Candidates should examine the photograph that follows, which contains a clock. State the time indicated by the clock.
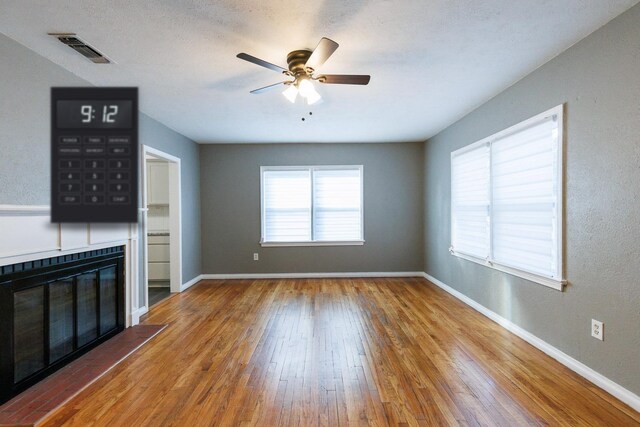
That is 9:12
